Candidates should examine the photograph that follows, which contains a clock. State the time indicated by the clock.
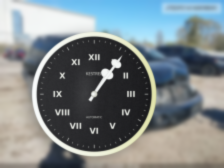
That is 1:06
